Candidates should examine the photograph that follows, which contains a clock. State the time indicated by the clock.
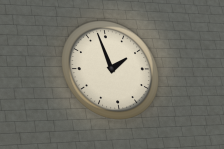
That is 1:58
